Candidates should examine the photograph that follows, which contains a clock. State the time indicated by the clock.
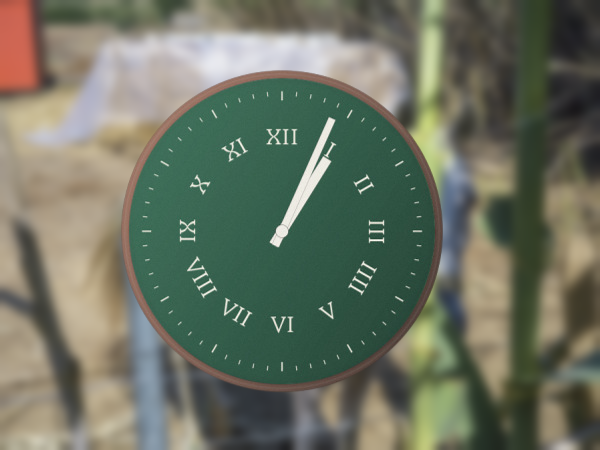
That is 1:04
